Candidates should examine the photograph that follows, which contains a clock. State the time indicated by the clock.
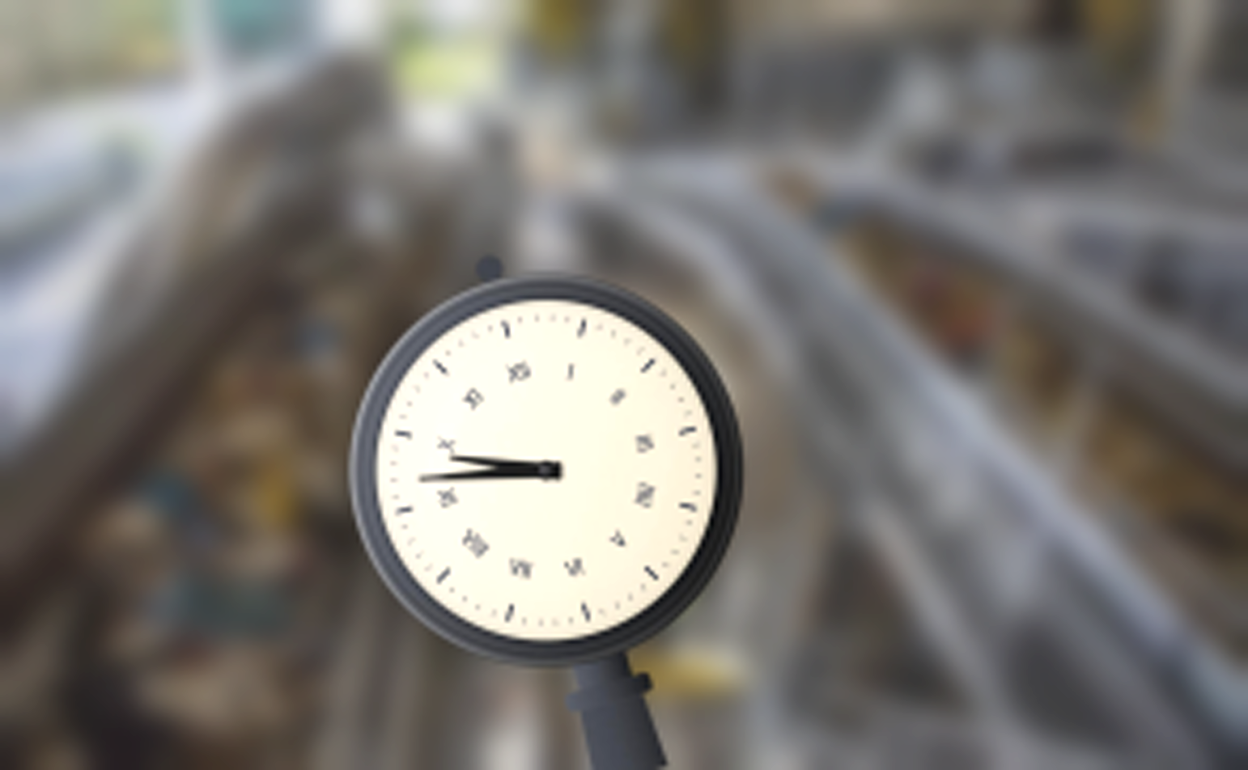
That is 9:47
